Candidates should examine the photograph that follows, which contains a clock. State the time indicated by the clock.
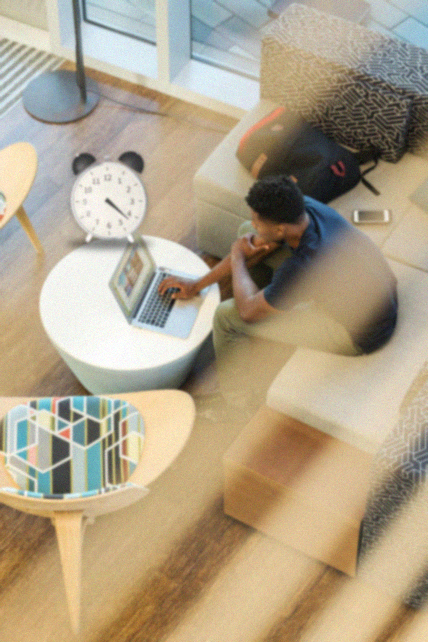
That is 4:22
